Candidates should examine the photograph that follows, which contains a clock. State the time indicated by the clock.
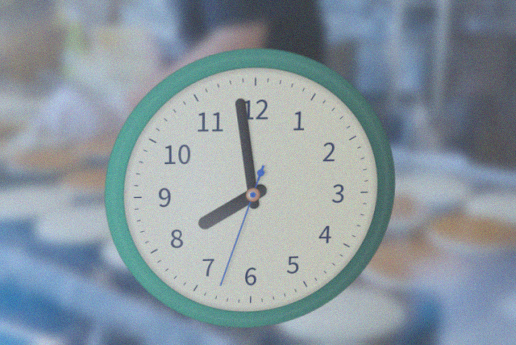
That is 7:58:33
